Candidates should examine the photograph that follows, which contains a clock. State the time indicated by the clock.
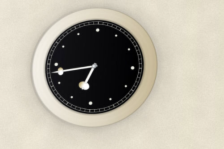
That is 6:43
